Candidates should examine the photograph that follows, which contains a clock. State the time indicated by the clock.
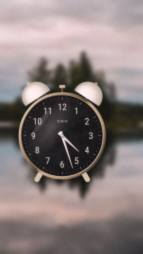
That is 4:27
